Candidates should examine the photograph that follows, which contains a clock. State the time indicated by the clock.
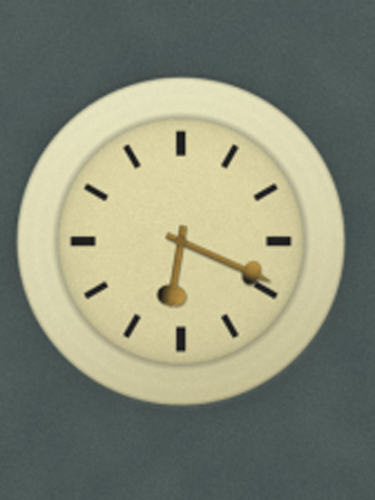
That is 6:19
